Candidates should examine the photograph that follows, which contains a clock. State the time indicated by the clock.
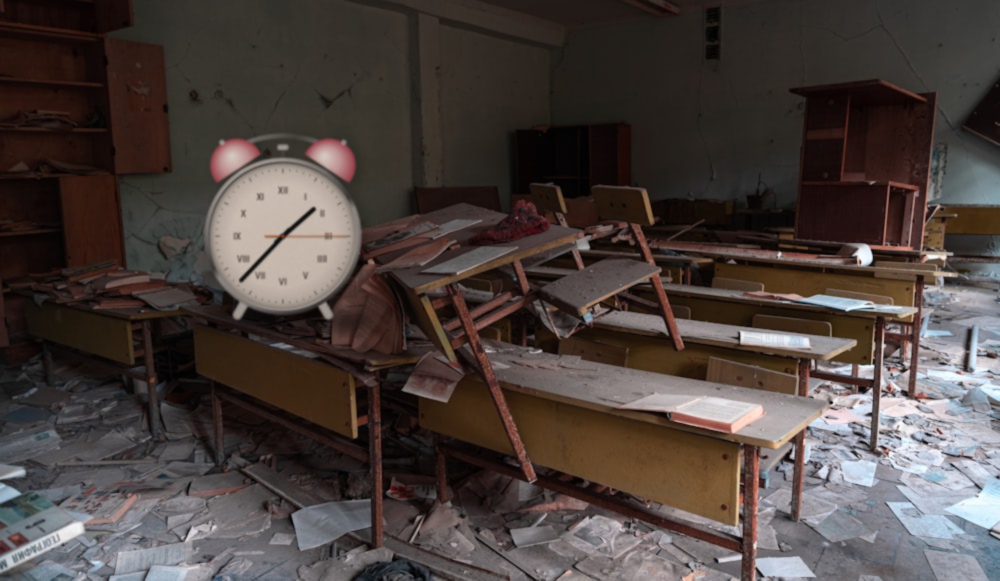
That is 1:37:15
